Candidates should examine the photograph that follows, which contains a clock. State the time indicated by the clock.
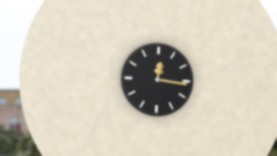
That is 12:16
